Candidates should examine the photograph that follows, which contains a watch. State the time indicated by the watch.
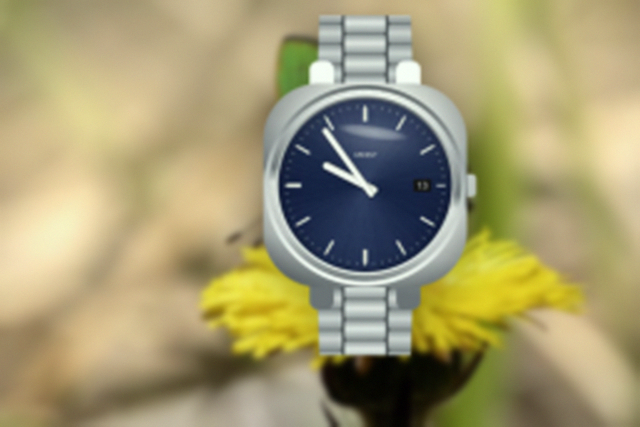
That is 9:54
